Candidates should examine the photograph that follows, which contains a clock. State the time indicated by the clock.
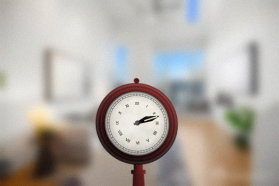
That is 2:12
